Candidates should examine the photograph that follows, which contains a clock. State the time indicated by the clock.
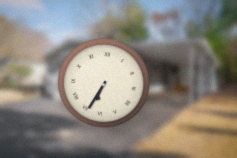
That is 6:34
